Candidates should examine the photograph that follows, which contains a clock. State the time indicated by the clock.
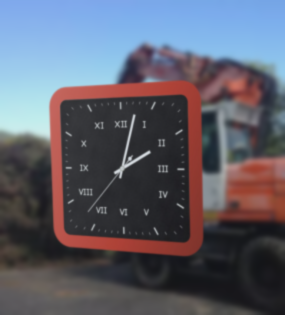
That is 2:02:37
